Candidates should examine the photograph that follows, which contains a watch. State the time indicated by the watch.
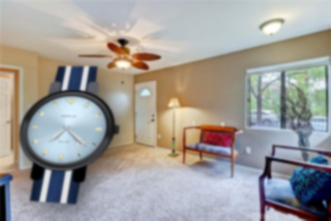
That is 7:22
